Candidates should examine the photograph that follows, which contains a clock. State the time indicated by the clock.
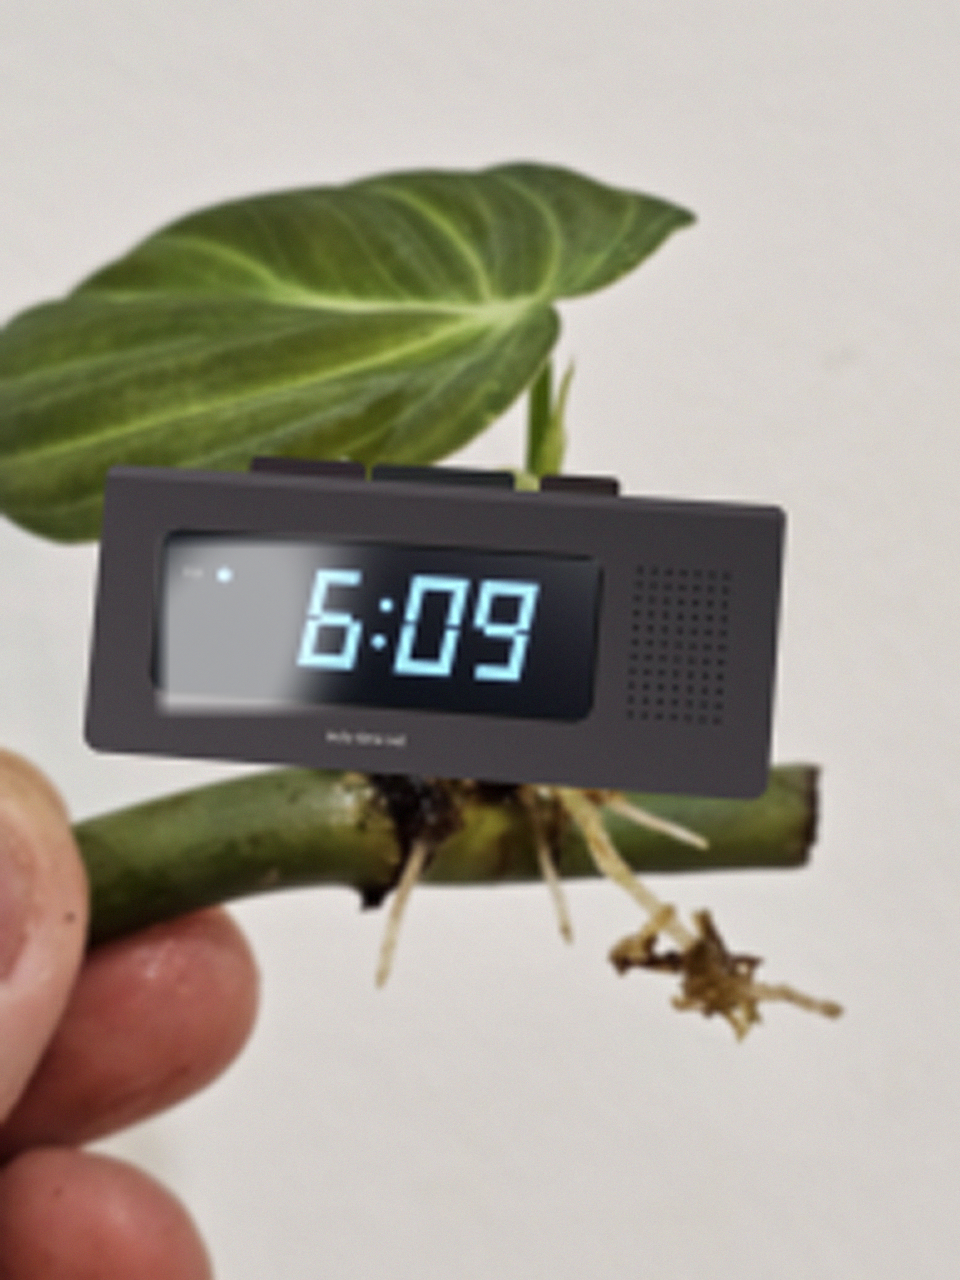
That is 6:09
